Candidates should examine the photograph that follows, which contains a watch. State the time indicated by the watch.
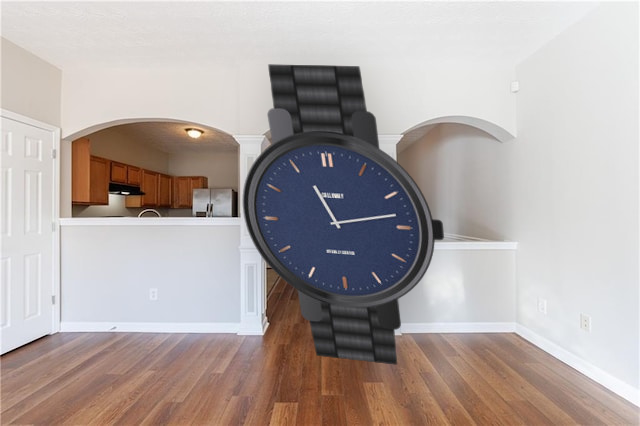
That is 11:13
